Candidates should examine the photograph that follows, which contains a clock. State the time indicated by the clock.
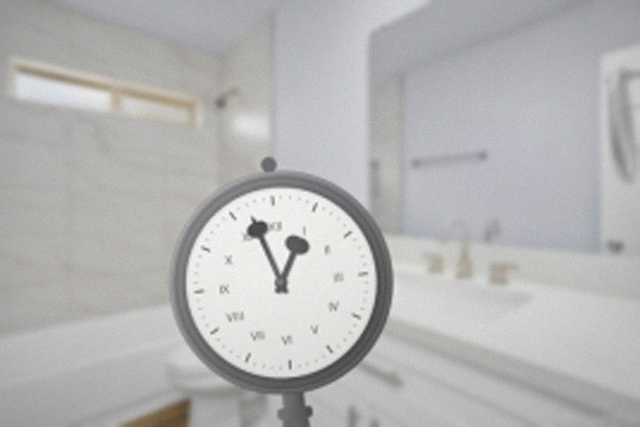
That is 12:57
